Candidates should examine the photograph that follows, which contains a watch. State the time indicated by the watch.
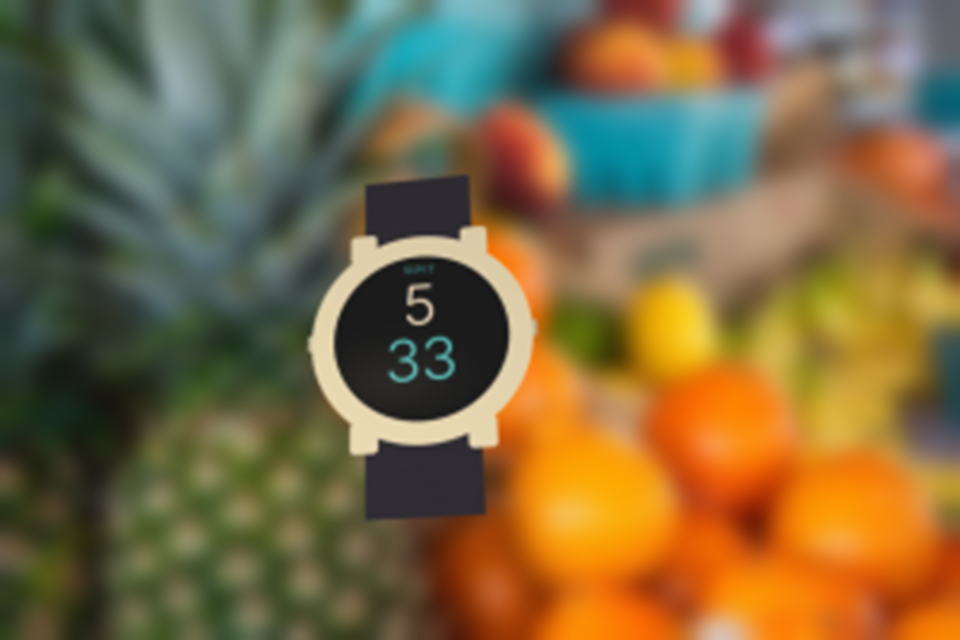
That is 5:33
